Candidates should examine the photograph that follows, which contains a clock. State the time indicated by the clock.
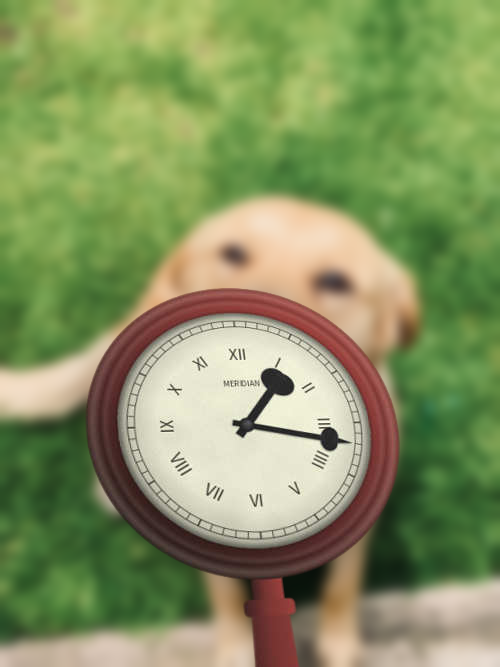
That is 1:17
